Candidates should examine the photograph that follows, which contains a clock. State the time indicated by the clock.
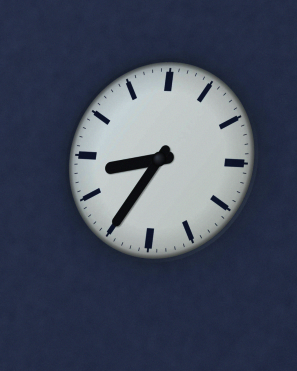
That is 8:35
